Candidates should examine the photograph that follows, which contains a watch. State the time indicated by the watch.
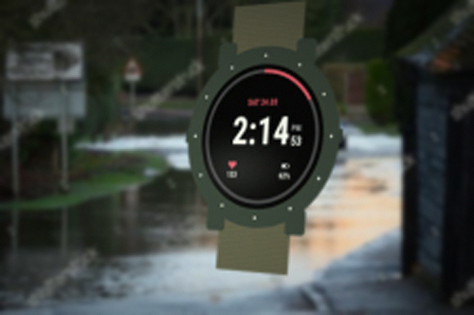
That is 2:14
